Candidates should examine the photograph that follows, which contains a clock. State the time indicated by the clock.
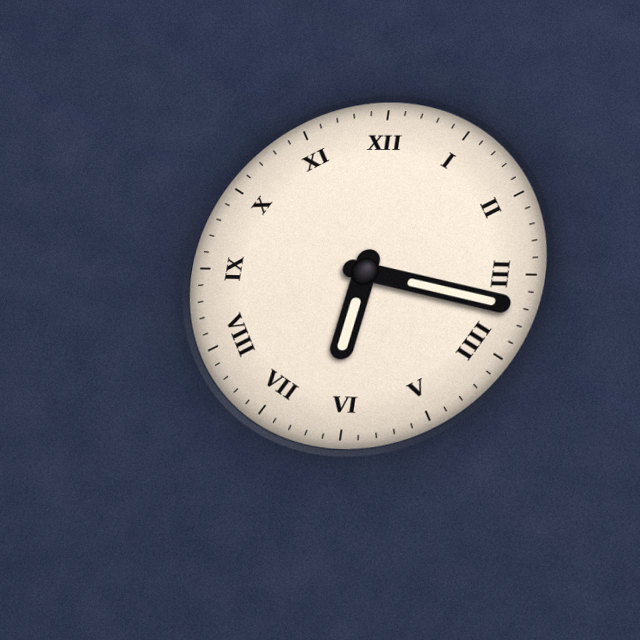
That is 6:17
